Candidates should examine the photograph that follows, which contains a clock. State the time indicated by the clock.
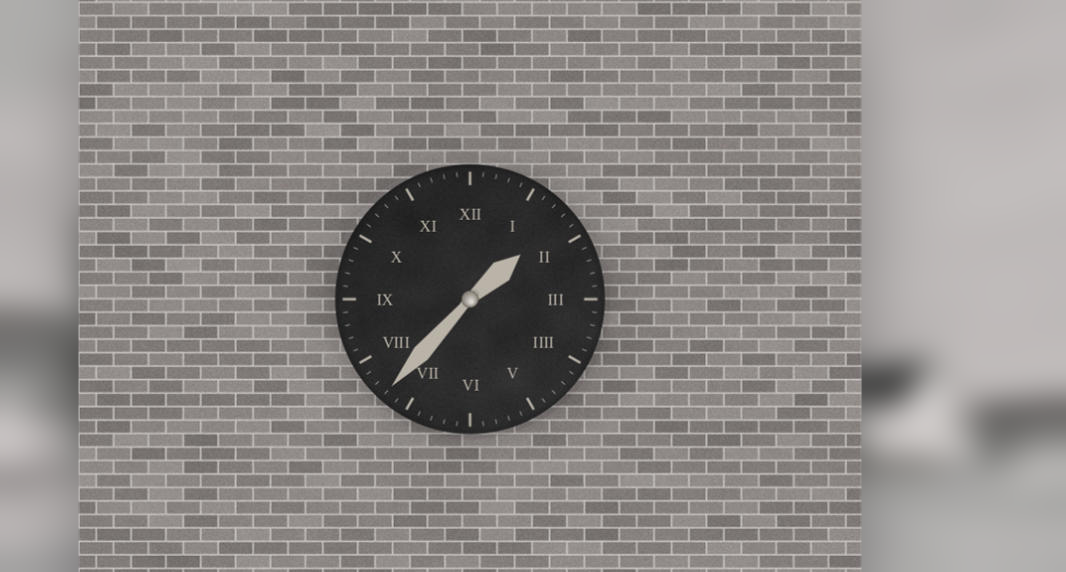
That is 1:37
